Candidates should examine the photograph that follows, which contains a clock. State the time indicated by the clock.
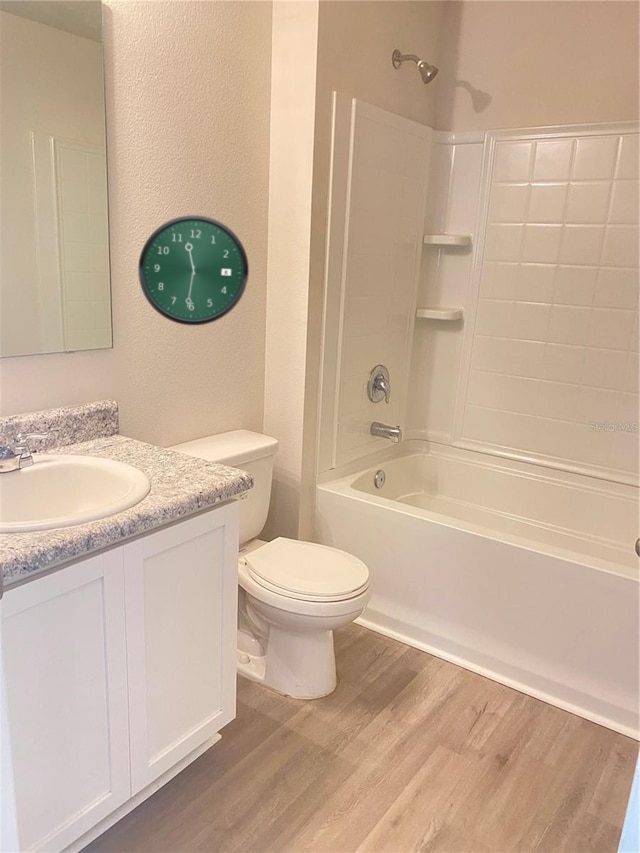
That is 11:31
